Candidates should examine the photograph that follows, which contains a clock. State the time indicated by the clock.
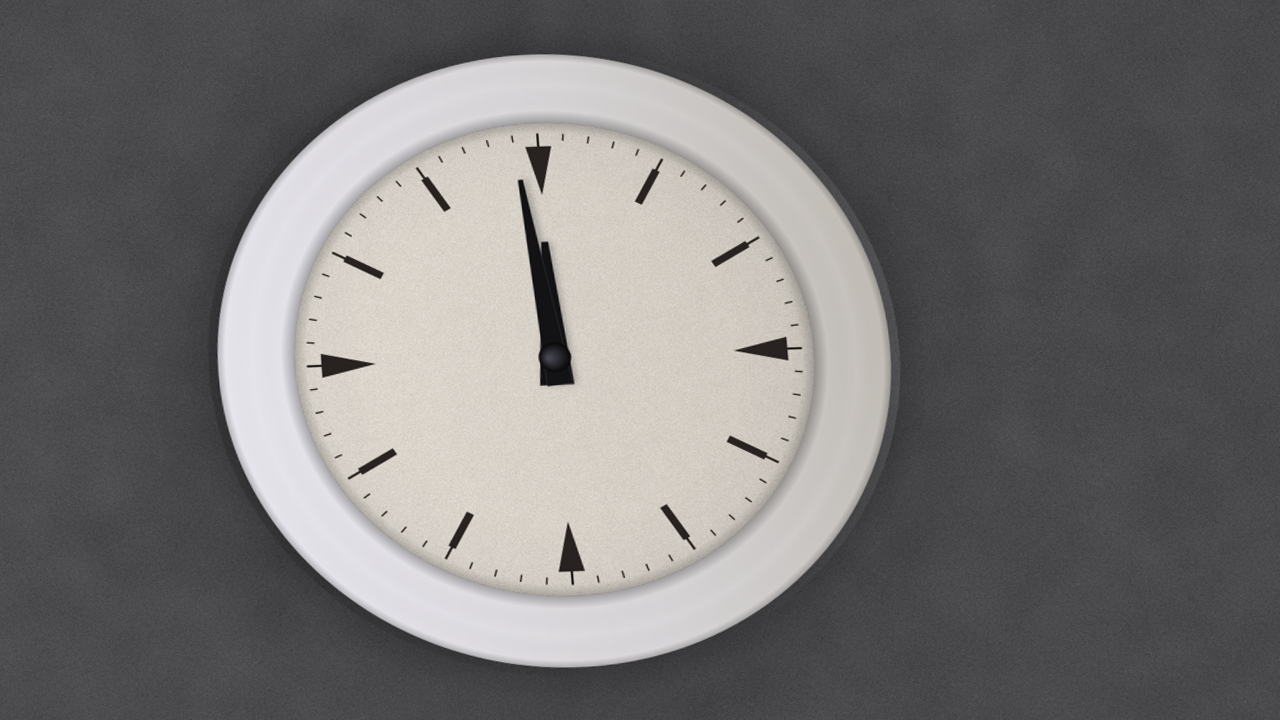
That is 11:59
